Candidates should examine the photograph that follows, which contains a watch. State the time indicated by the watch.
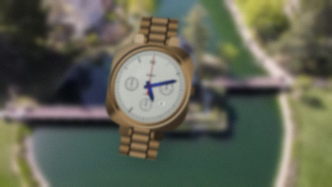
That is 5:12
